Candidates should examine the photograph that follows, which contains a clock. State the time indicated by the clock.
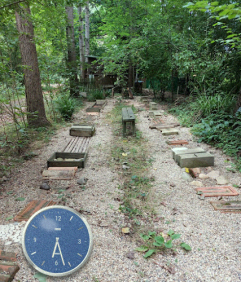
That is 6:27
